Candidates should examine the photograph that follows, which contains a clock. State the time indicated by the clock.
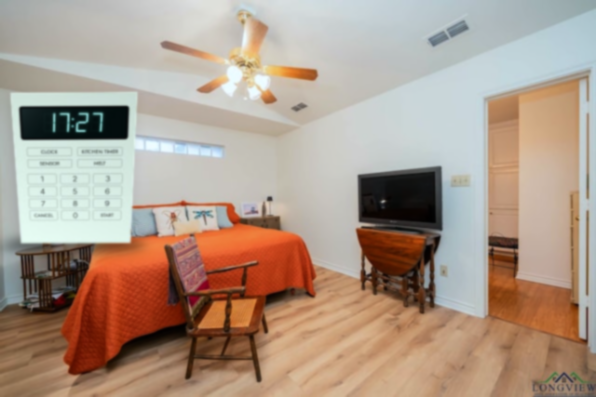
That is 17:27
